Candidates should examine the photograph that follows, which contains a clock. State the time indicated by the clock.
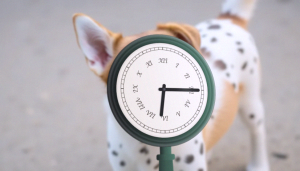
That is 6:15
